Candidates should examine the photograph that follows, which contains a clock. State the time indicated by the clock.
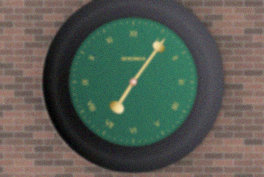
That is 7:06
